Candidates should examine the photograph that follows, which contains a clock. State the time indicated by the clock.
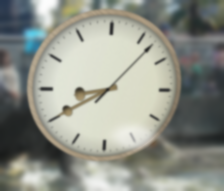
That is 8:40:07
